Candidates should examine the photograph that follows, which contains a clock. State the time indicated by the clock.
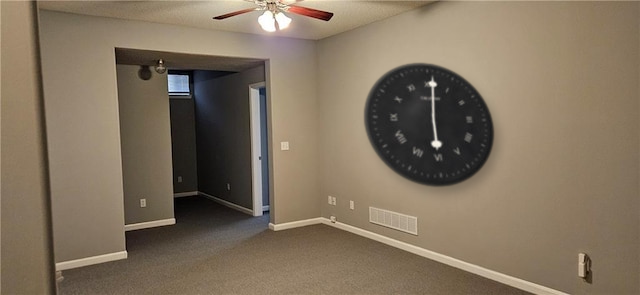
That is 6:01
